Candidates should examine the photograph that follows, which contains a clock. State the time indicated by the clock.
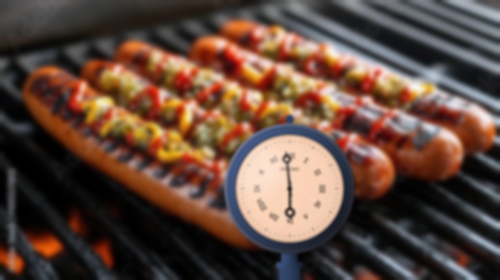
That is 5:59
